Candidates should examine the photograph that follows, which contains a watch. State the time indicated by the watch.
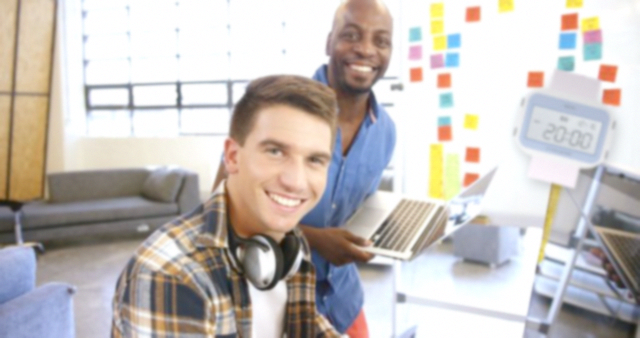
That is 20:00
